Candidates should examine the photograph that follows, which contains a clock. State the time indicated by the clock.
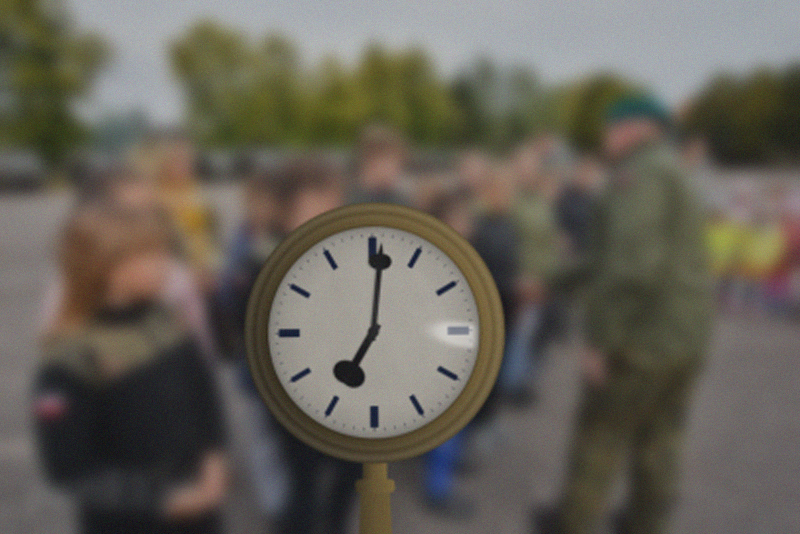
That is 7:01
